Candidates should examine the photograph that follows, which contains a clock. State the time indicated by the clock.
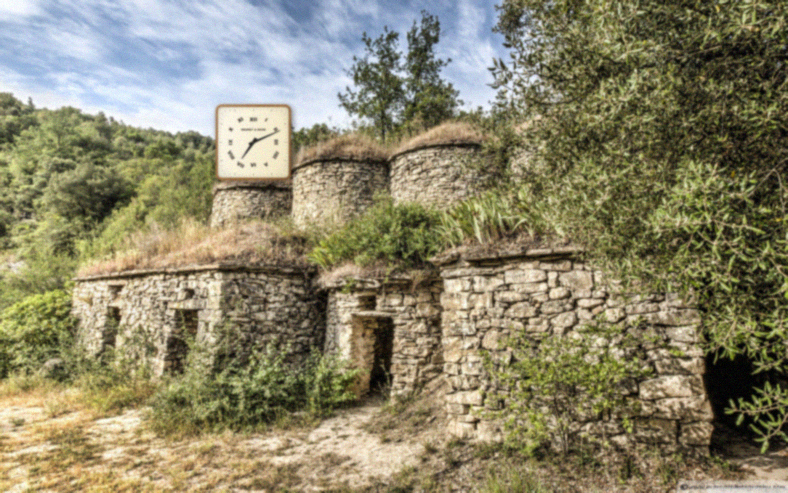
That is 7:11
